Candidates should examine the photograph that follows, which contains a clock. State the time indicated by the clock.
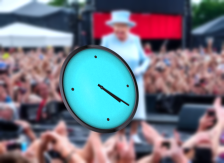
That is 4:21
